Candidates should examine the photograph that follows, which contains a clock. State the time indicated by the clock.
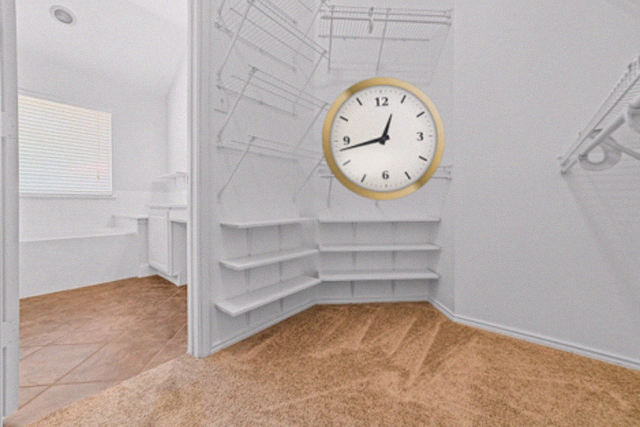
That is 12:43
